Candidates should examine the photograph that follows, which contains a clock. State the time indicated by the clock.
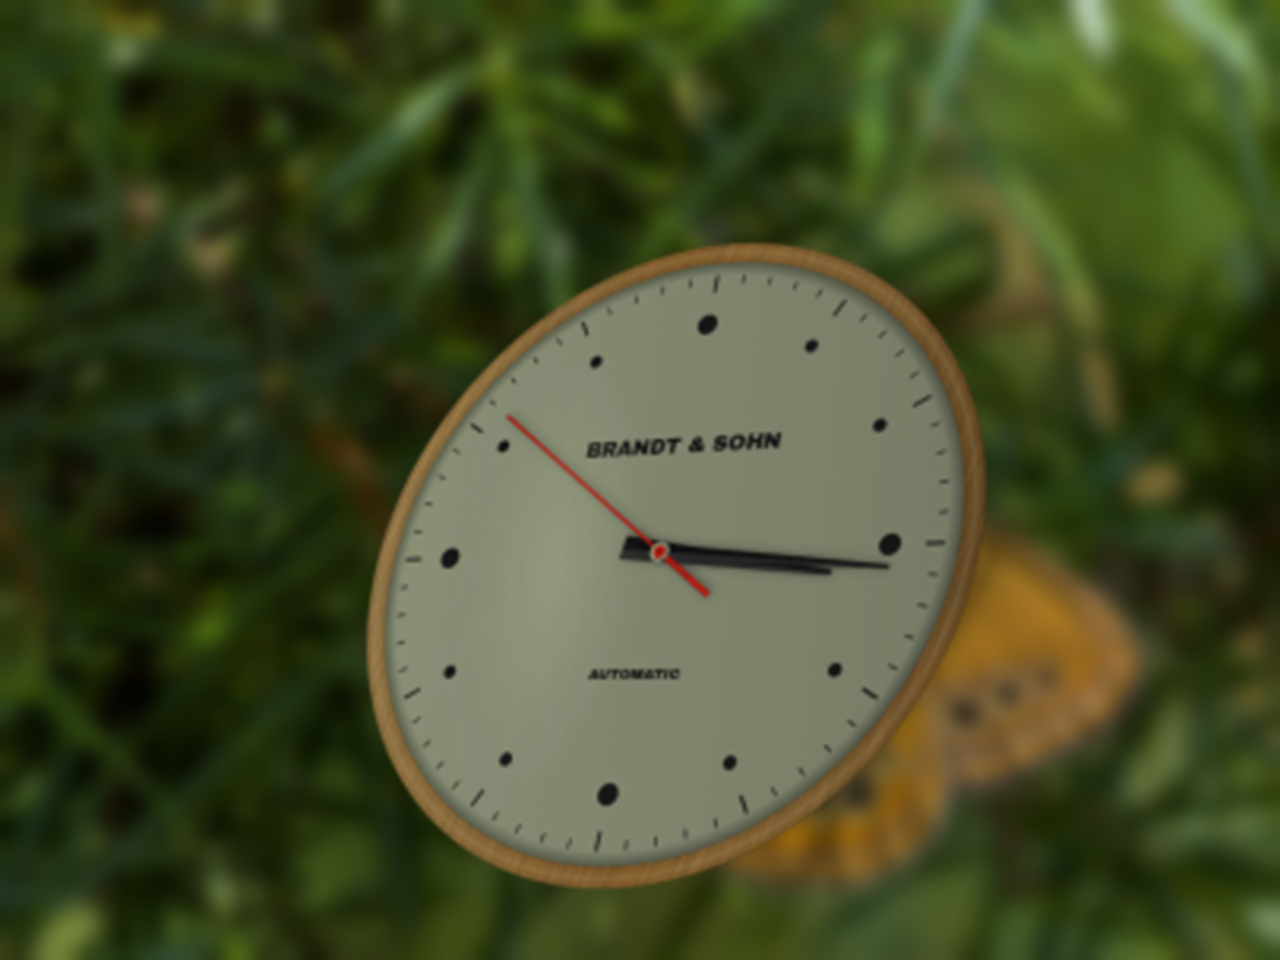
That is 3:15:51
